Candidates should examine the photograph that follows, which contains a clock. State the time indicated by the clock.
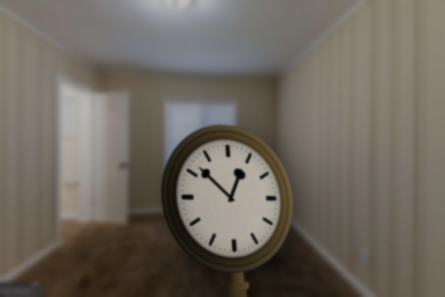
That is 12:52
